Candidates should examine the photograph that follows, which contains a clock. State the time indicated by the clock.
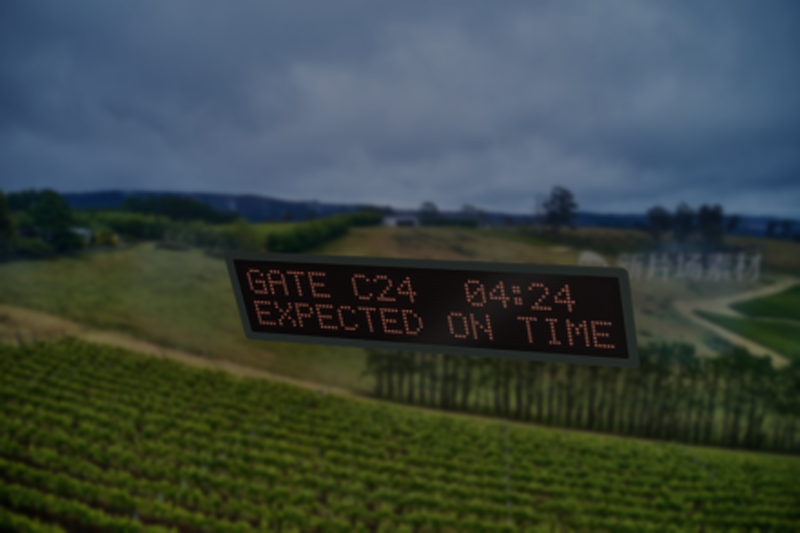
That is 4:24
